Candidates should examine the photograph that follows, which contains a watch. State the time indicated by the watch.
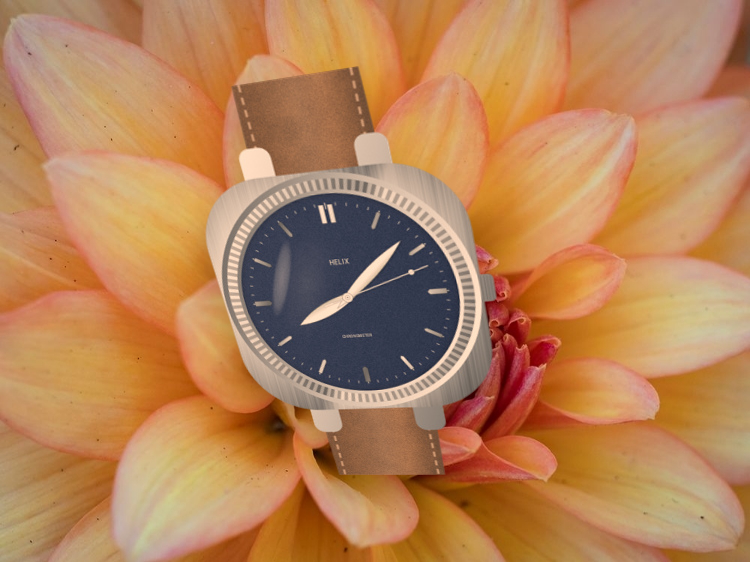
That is 8:08:12
